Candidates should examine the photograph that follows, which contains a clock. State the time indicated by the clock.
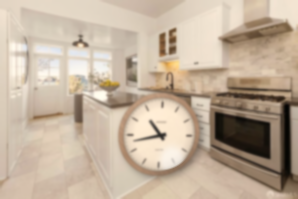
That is 10:43
